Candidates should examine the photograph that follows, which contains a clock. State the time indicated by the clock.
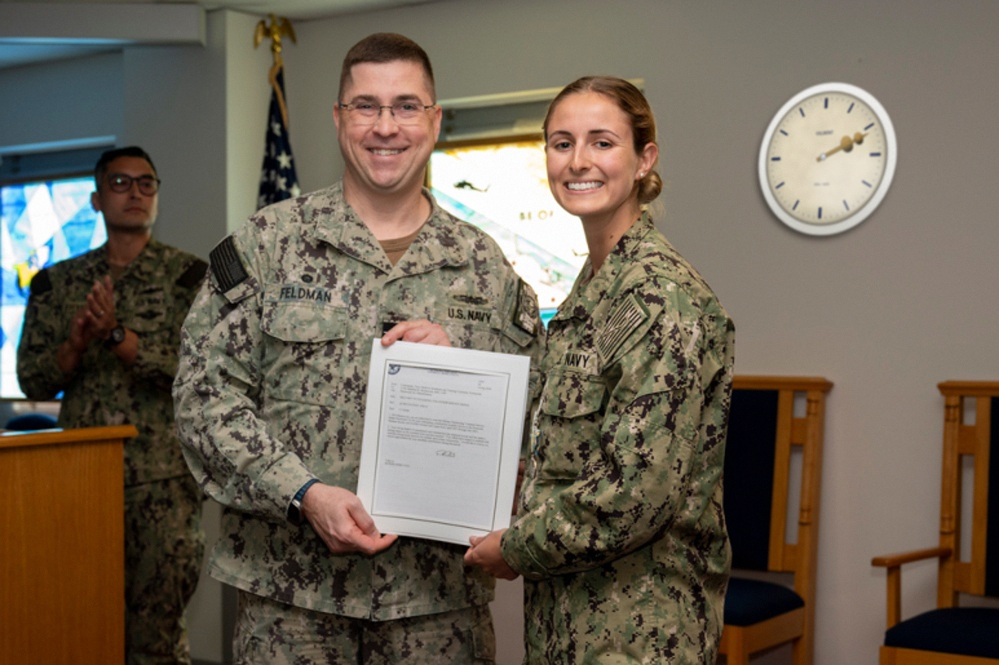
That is 2:11
